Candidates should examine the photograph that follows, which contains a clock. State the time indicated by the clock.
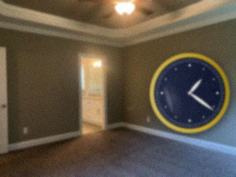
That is 1:21
